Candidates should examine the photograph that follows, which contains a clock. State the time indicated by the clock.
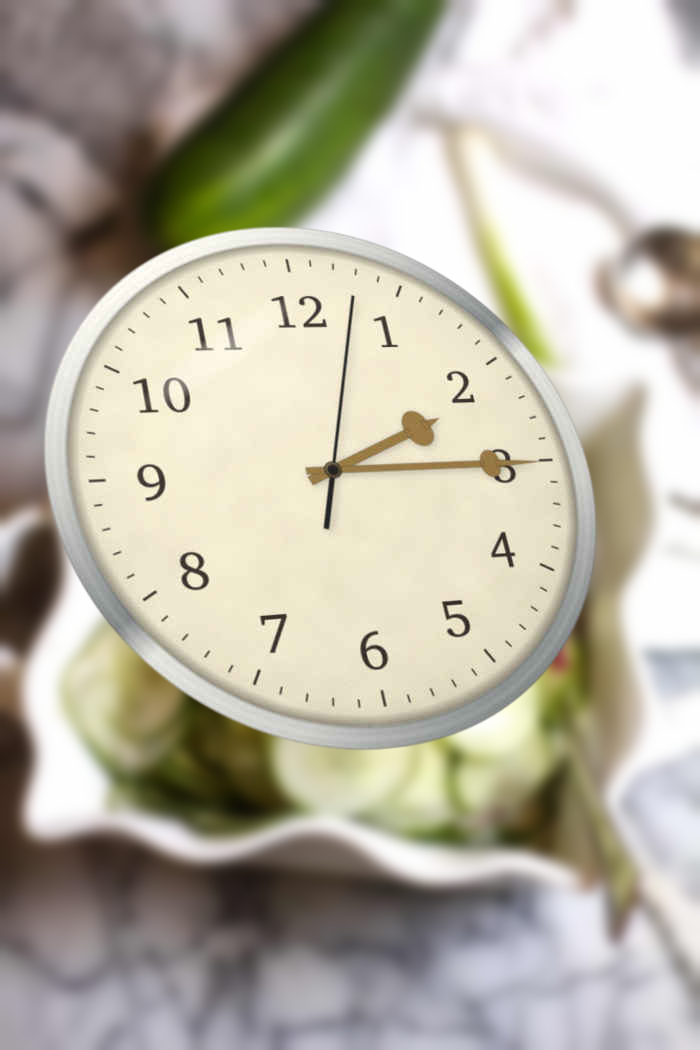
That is 2:15:03
